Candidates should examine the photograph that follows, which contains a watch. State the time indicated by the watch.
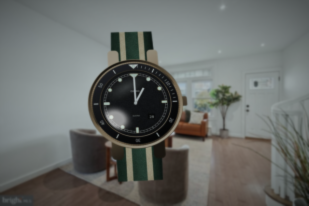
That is 1:00
